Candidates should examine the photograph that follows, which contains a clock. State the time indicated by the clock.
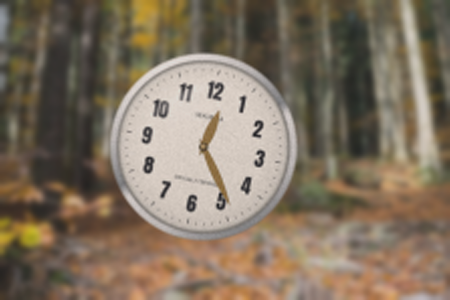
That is 12:24
